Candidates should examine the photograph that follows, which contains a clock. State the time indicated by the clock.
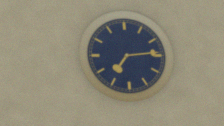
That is 7:14
